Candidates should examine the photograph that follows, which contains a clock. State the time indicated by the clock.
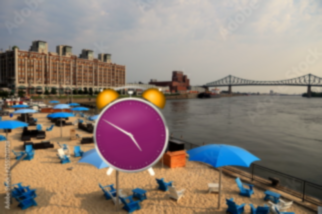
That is 4:50
